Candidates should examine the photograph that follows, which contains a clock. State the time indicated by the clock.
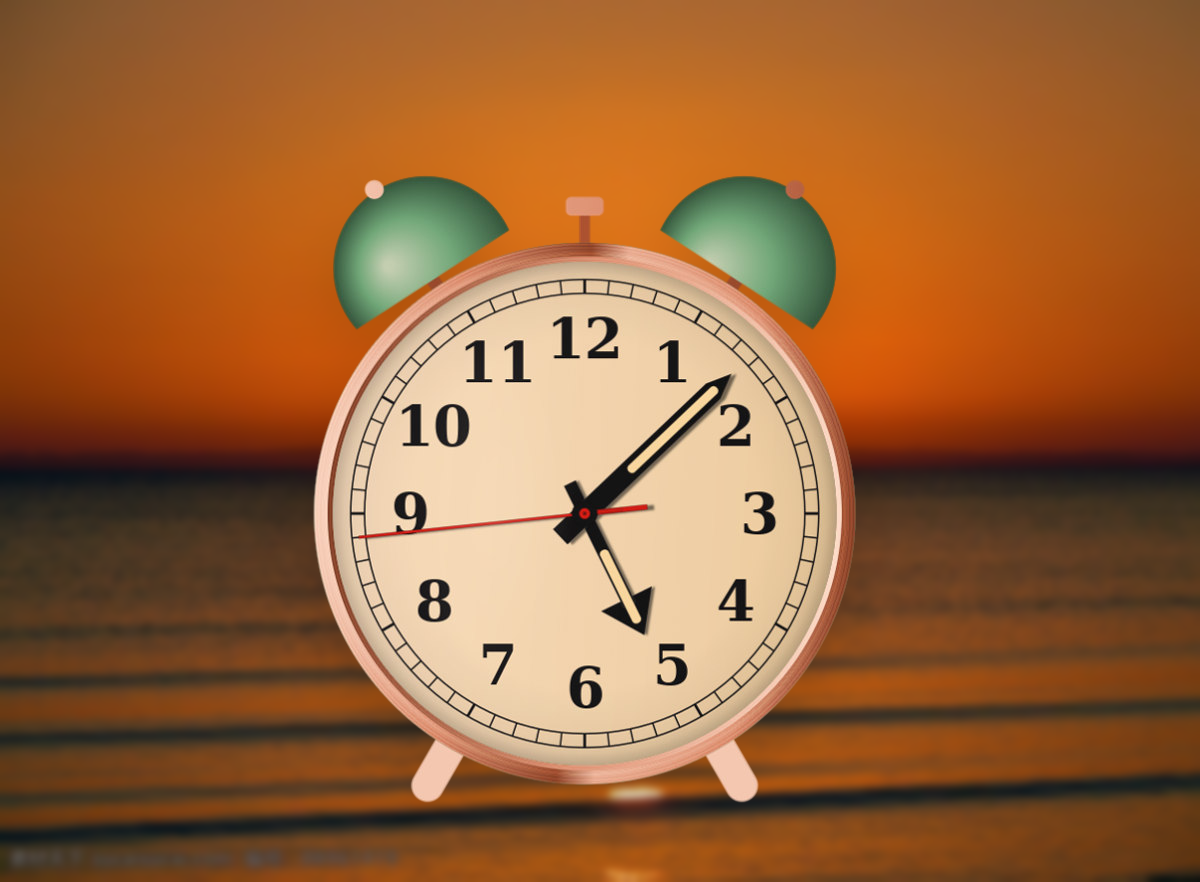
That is 5:07:44
